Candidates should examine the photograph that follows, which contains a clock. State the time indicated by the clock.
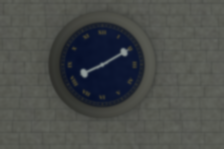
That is 8:10
